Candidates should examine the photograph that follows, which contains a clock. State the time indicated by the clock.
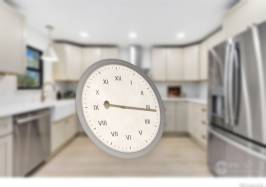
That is 9:16
